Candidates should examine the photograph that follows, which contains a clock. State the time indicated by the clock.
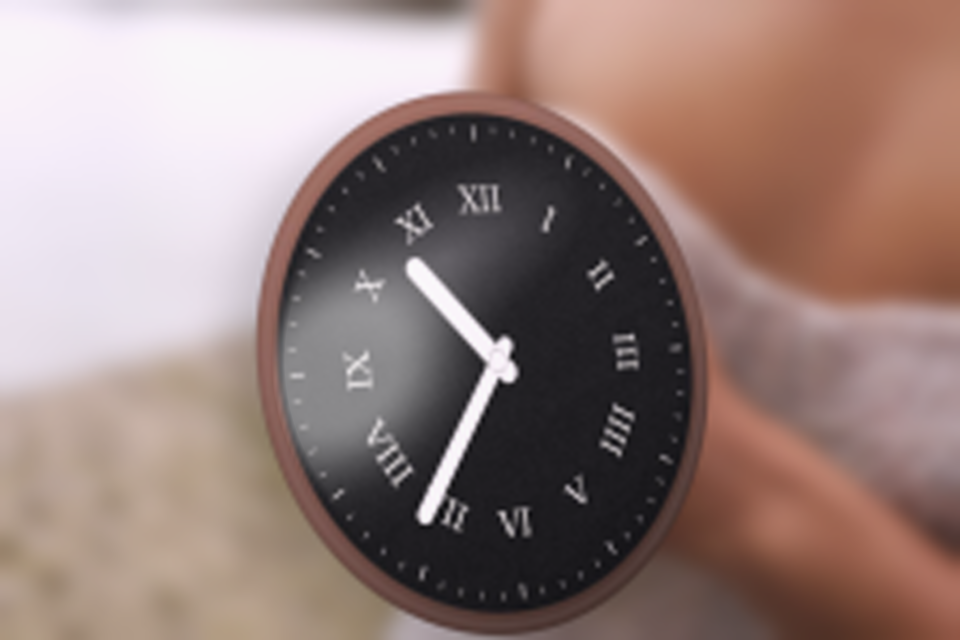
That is 10:36
